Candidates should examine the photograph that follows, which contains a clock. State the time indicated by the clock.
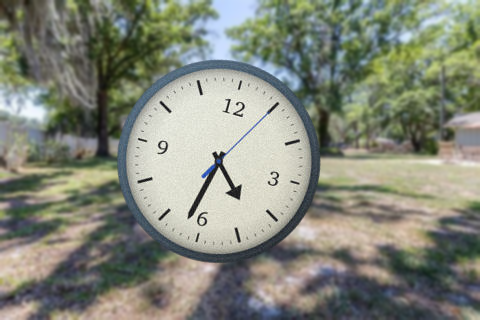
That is 4:32:05
